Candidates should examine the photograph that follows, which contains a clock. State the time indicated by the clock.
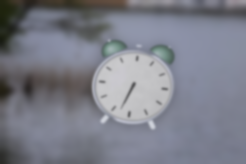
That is 6:33
